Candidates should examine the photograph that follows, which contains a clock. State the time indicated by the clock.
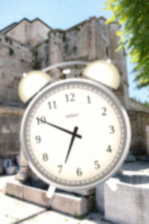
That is 6:50
